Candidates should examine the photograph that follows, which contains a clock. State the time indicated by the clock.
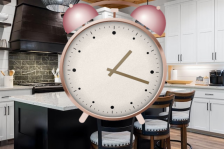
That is 1:18
